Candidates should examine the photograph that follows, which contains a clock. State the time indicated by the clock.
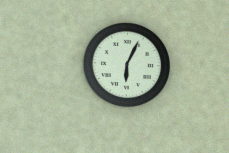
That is 6:04
